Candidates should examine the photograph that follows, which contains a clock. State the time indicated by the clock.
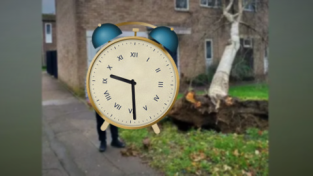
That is 9:29
